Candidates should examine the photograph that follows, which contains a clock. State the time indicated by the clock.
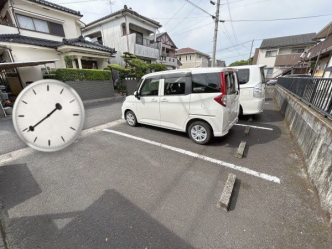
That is 1:39
